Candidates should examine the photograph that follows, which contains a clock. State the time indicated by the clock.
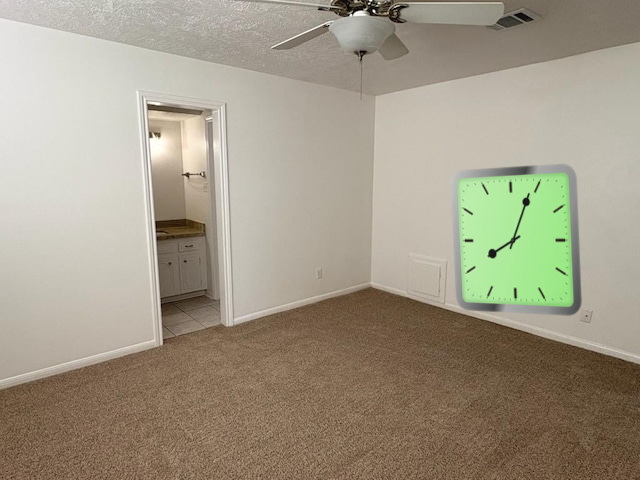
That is 8:04
